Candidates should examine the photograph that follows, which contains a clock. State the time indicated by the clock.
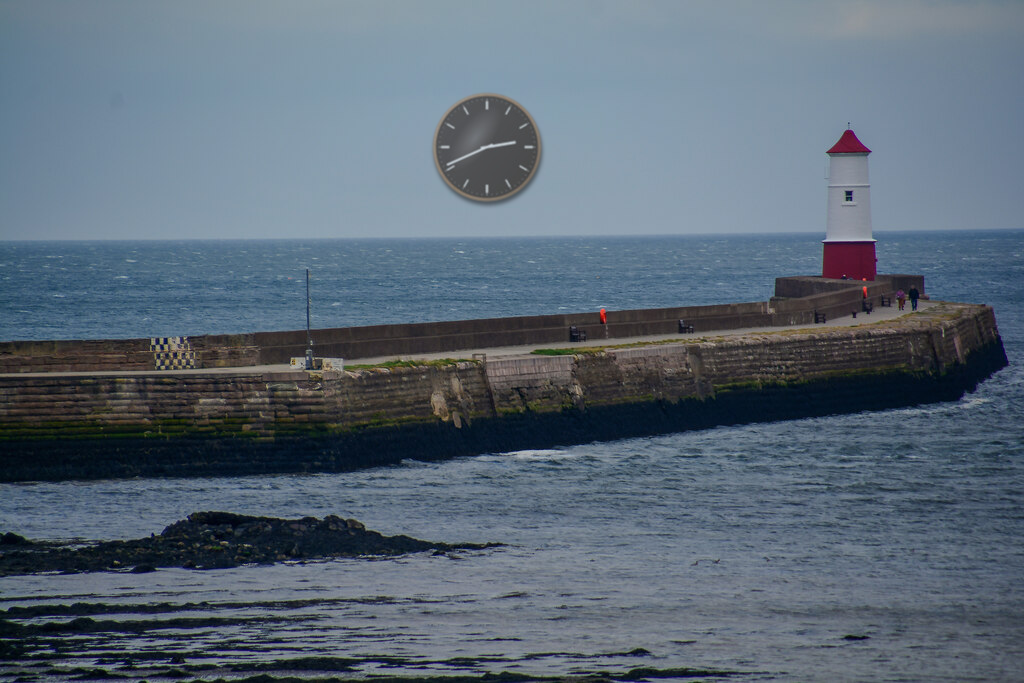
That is 2:41
